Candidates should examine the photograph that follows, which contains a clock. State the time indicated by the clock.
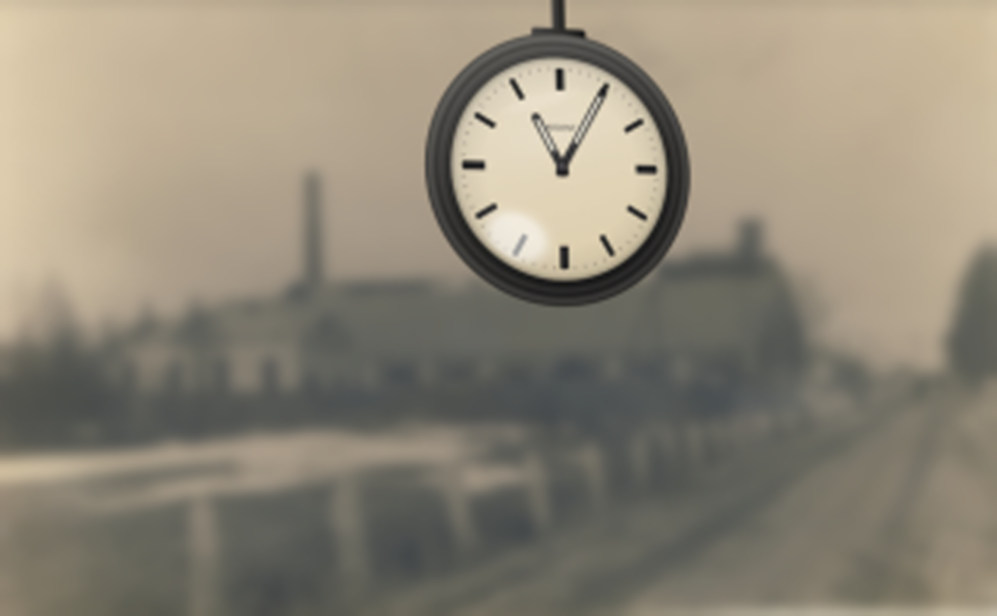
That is 11:05
